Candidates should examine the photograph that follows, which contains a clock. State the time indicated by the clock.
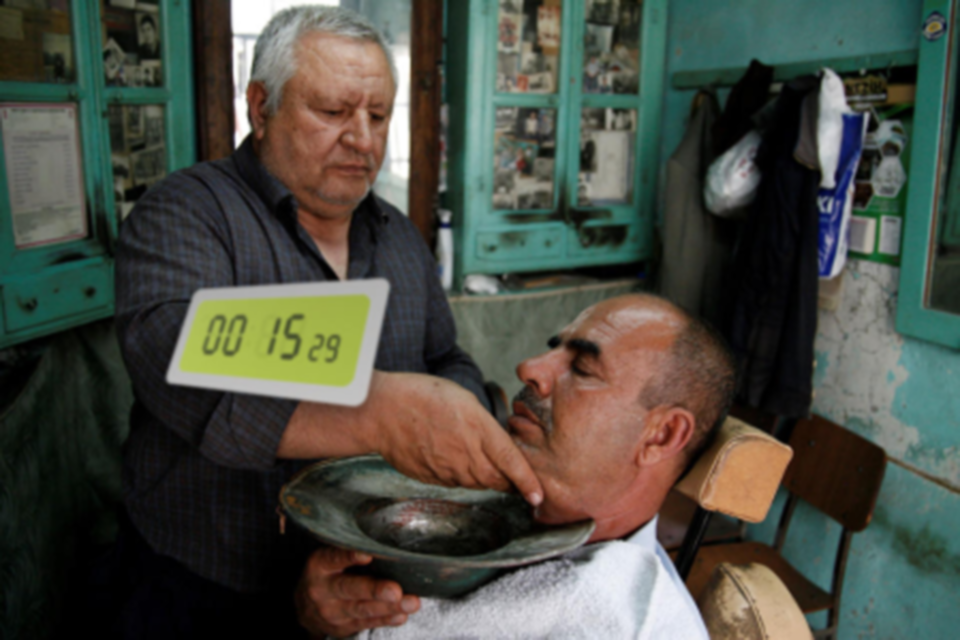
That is 0:15:29
